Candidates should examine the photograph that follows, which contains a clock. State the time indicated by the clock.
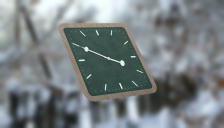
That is 3:50
